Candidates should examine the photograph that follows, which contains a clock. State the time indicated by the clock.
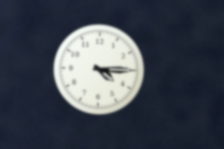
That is 4:15
